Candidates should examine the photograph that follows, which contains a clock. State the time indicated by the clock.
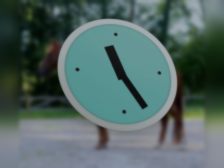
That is 11:25
